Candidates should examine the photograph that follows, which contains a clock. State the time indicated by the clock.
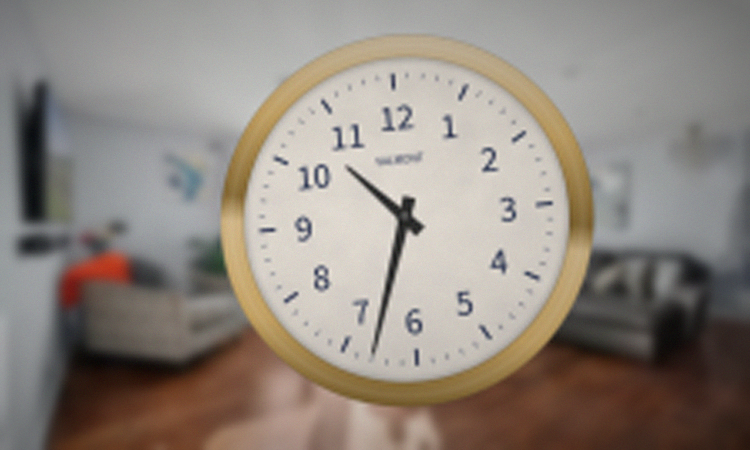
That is 10:33
